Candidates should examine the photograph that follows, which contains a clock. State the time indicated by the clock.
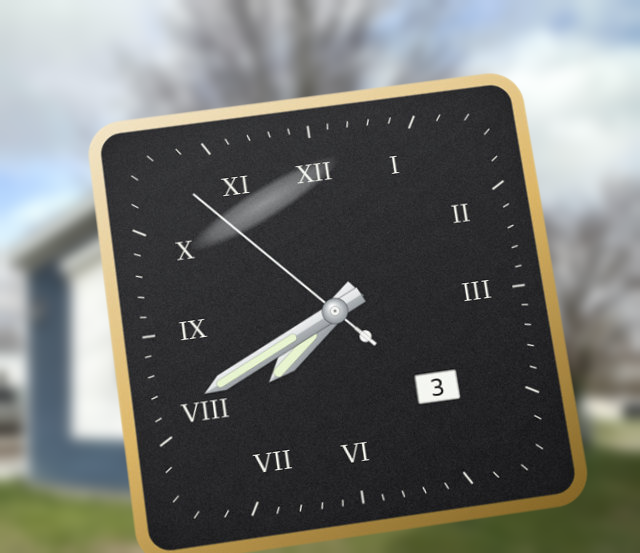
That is 7:40:53
